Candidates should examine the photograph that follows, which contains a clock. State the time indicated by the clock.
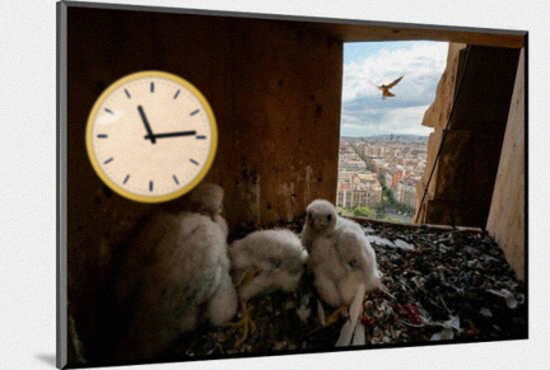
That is 11:14
